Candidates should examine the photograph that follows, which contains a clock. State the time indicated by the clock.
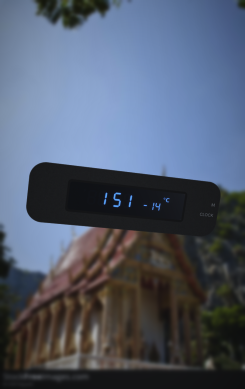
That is 1:51
